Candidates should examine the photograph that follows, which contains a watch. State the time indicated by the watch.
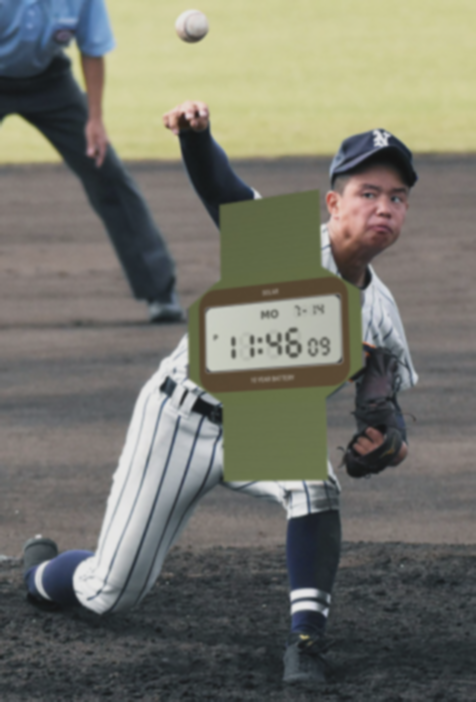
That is 11:46:09
